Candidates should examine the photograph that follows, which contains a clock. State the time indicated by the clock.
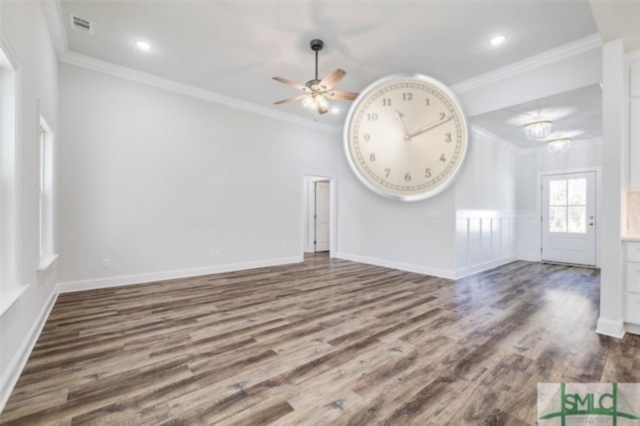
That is 11:11
